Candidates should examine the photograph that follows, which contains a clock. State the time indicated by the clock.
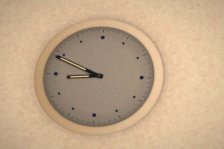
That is 8:49
